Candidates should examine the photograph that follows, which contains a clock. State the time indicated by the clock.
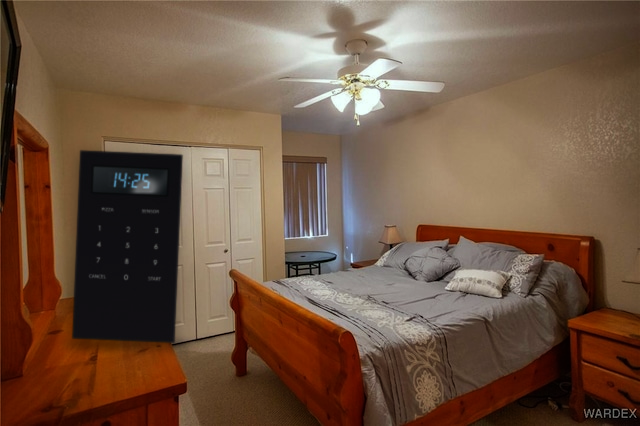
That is 14:25
